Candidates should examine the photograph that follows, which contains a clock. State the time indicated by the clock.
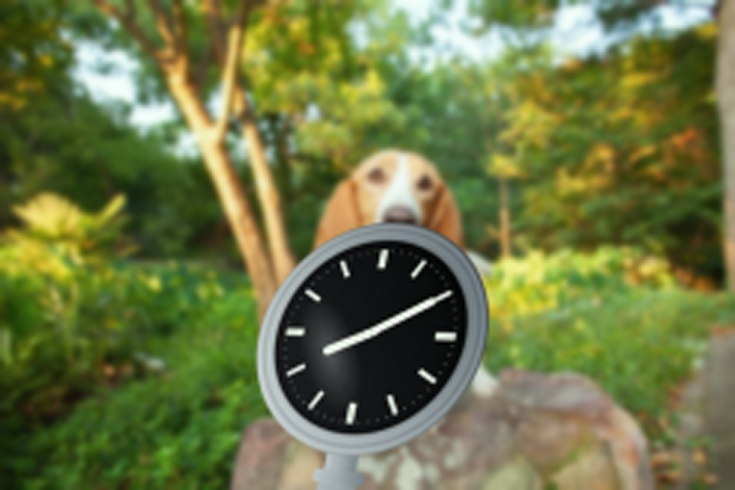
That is 8:10
